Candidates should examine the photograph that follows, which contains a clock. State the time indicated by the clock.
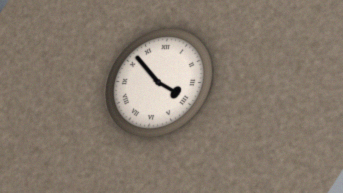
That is 3:52
